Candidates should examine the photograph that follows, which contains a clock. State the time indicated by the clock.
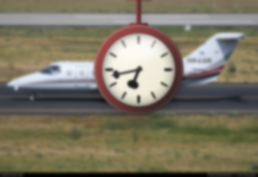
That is 6:43
